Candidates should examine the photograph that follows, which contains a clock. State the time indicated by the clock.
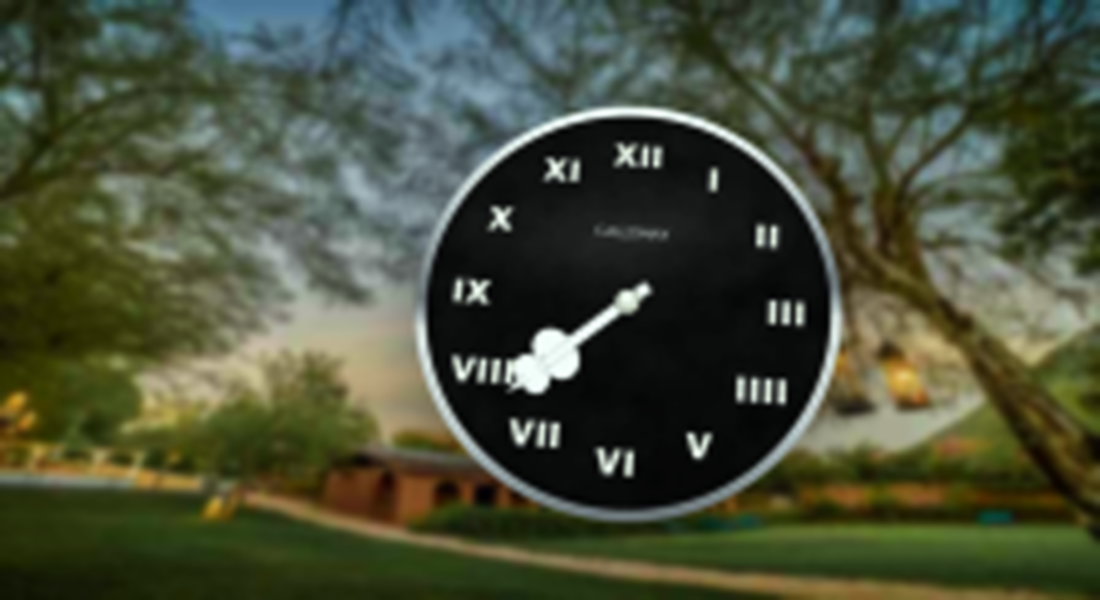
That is 7:38
